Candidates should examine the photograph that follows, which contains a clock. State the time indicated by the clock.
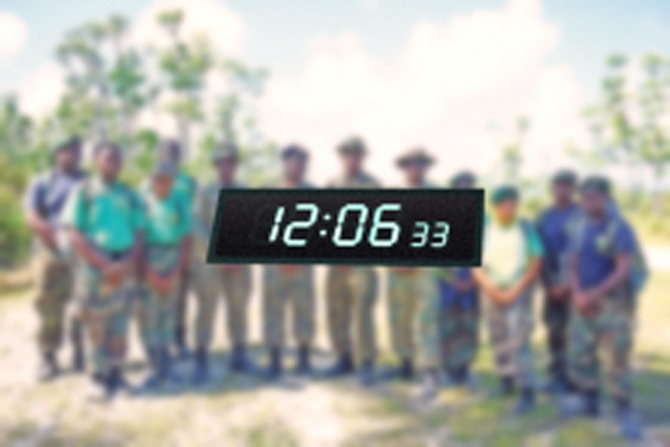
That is 12:06:33
